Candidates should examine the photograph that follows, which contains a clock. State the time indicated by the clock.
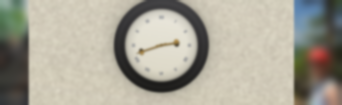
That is 2:42
